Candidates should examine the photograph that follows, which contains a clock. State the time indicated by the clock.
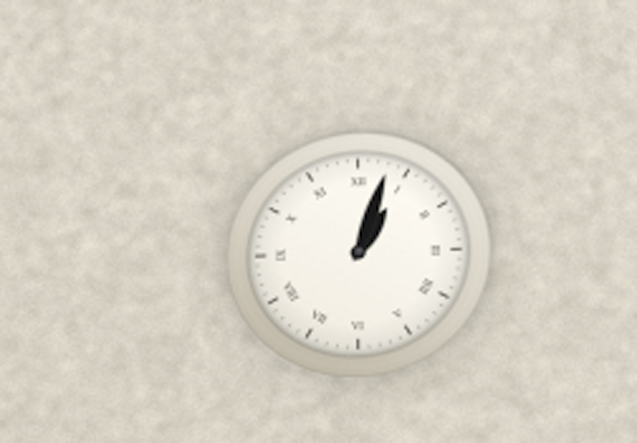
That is 1:03
